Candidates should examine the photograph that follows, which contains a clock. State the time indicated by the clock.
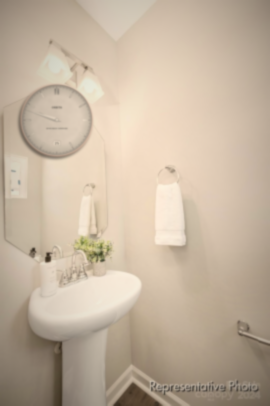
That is 9:48
